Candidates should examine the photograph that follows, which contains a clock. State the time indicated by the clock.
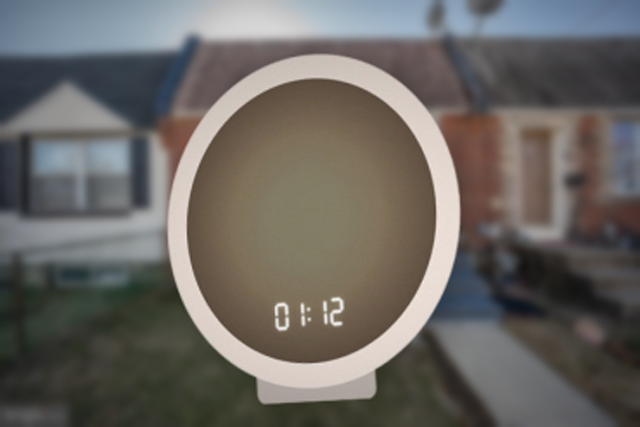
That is 1:12
